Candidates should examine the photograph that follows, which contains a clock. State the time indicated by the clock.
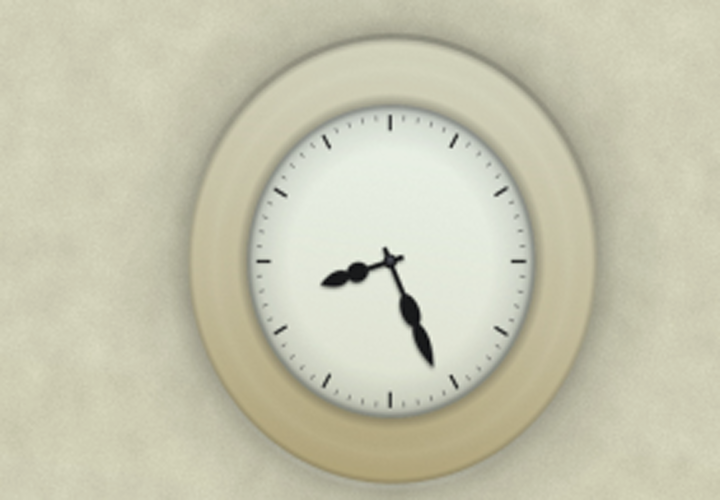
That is 8:26
